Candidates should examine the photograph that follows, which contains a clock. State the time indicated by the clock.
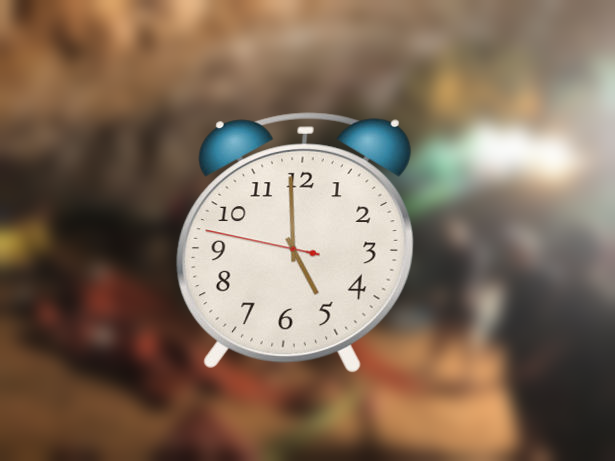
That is 4:58:47
